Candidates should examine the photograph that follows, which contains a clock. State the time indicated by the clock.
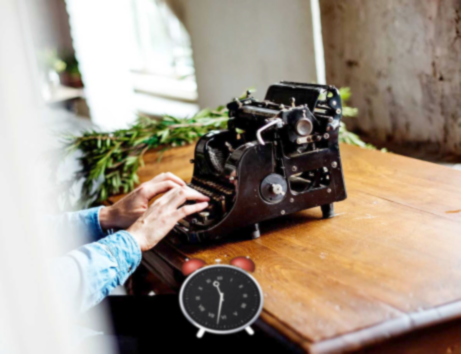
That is 11:32
